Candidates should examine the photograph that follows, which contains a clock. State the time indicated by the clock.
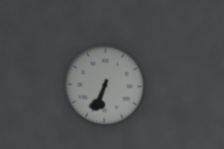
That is 6:34
